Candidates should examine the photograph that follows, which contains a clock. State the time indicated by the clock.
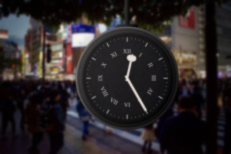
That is 12:25
